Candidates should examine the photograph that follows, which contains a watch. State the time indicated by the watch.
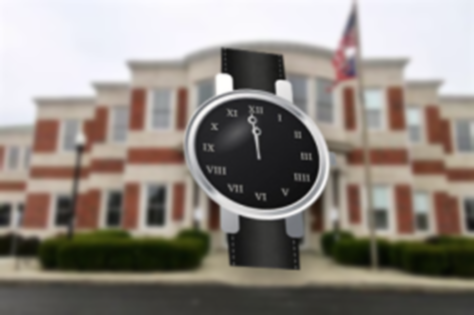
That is 11:59
